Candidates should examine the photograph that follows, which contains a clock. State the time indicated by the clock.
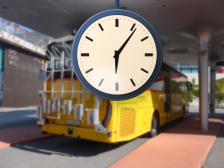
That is 6:06
